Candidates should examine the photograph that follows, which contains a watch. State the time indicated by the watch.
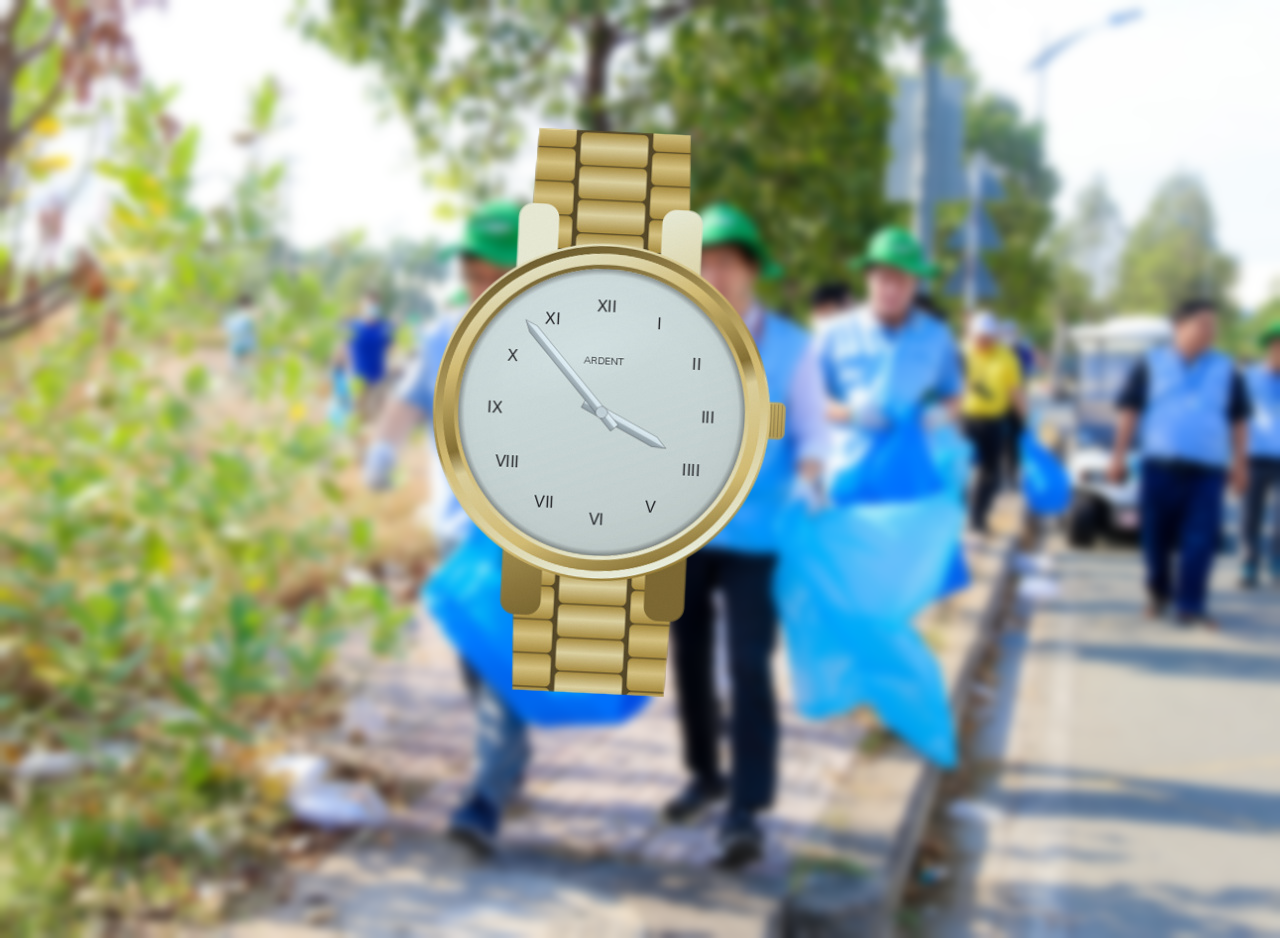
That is 3:53
